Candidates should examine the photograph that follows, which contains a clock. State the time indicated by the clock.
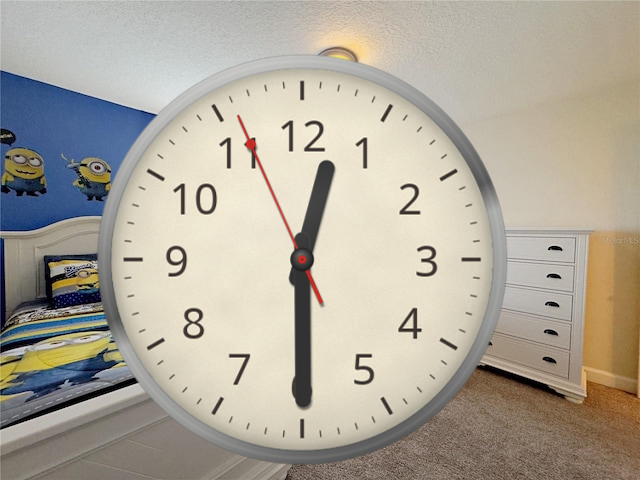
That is 12:29:56
